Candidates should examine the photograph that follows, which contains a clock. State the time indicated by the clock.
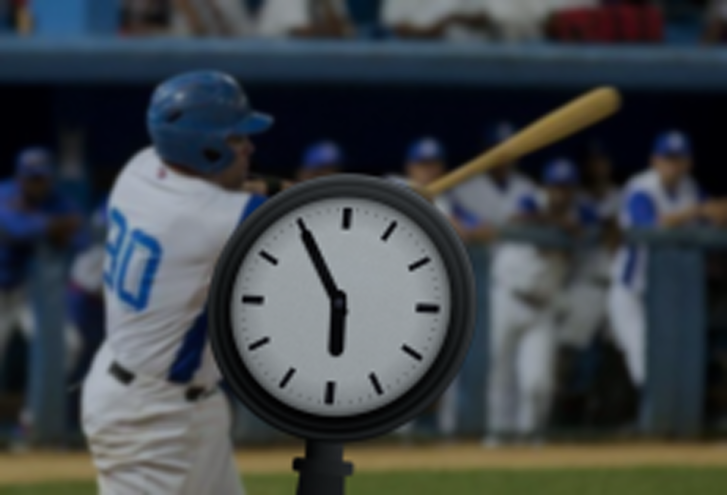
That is 5:55
